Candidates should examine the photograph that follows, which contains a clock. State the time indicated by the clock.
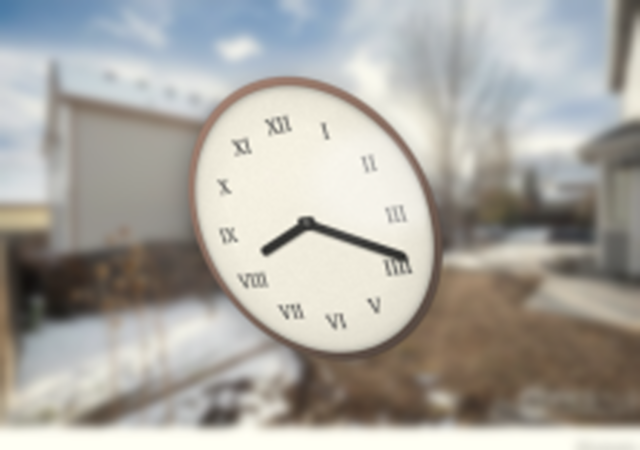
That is 8:19
